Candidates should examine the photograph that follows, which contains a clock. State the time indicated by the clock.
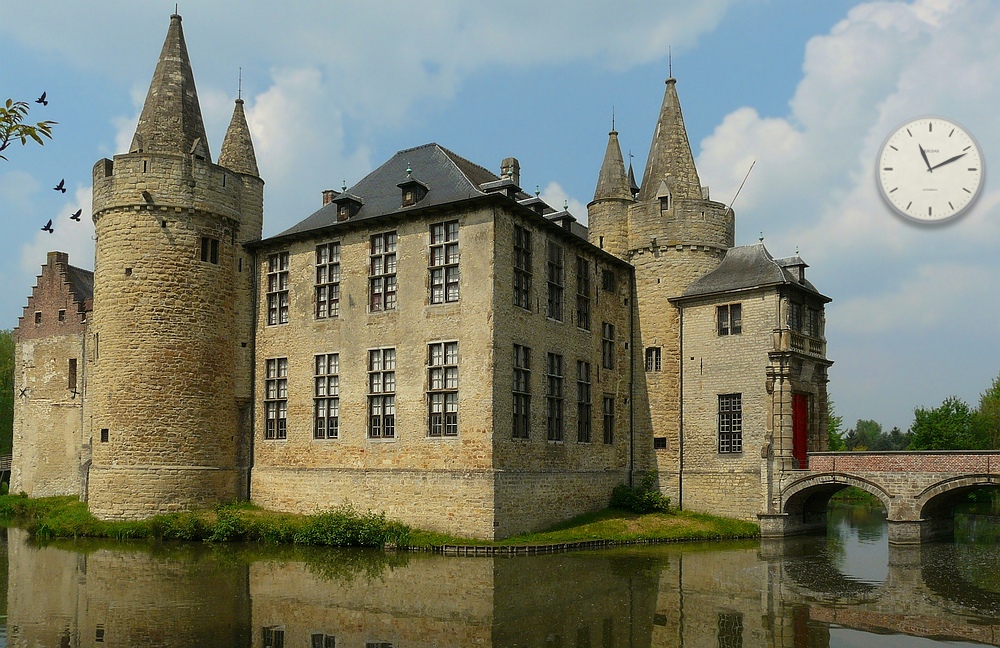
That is 11:11
